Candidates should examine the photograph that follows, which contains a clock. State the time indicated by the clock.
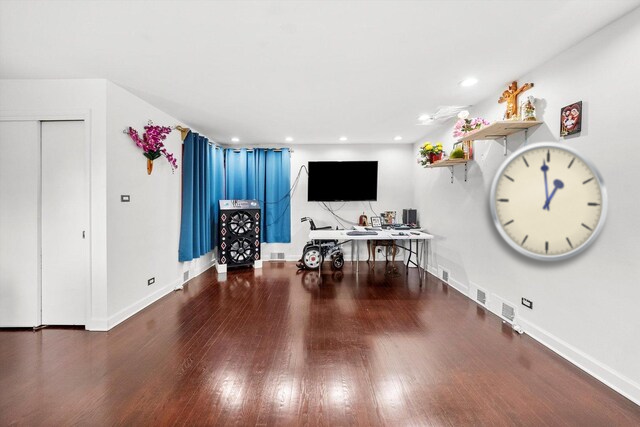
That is 12:59
